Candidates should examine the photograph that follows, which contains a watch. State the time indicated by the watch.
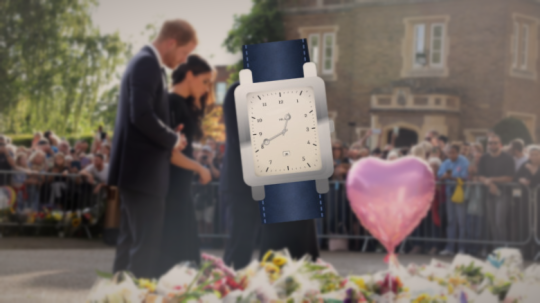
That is 12:41
